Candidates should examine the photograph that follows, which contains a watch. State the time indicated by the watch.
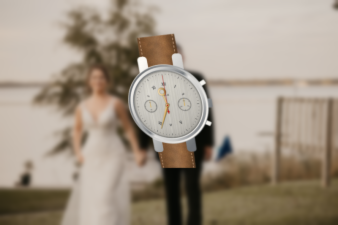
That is 11:34
